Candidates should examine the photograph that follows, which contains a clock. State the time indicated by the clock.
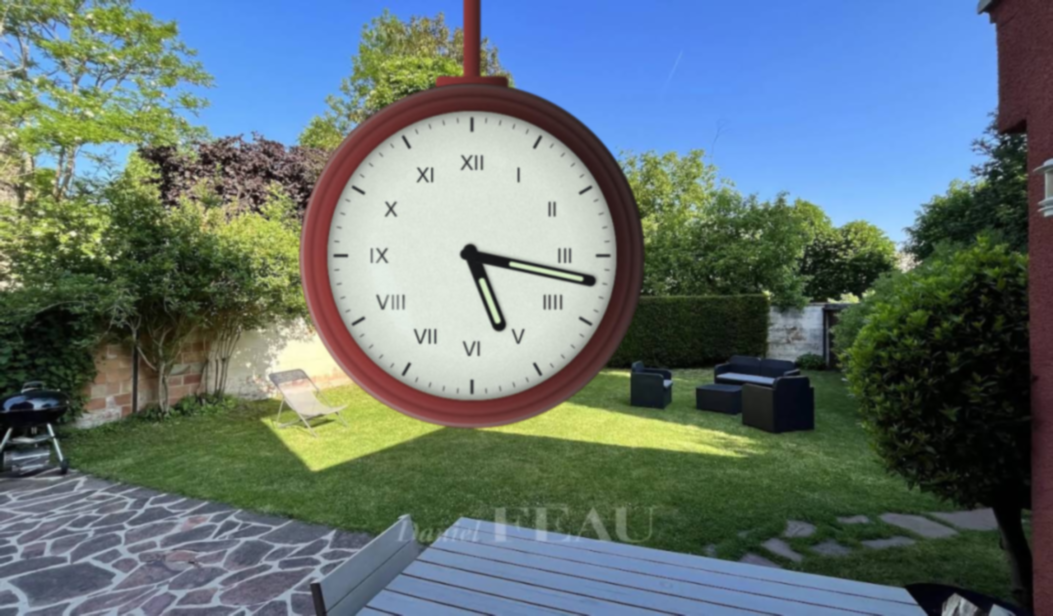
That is 5:17
